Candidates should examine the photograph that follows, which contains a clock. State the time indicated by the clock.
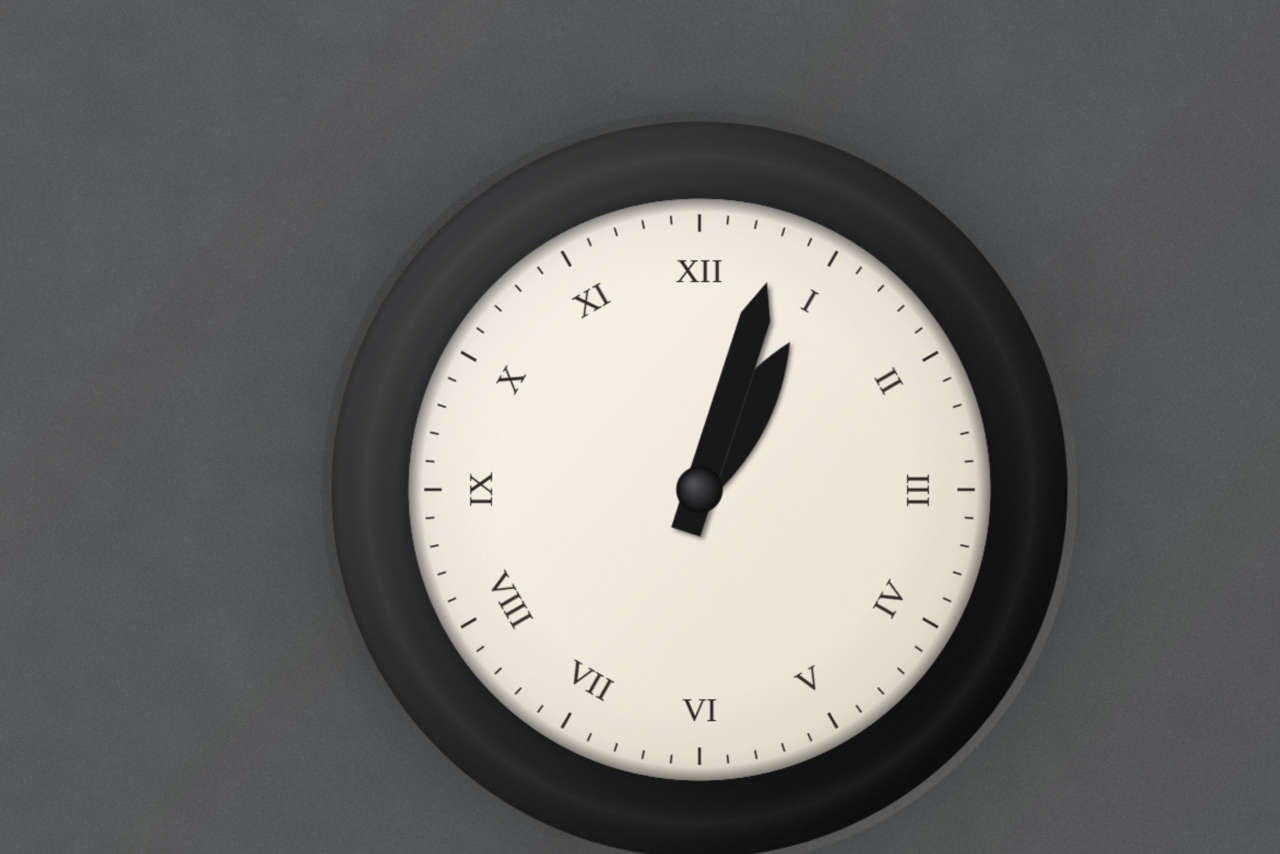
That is 1:03
